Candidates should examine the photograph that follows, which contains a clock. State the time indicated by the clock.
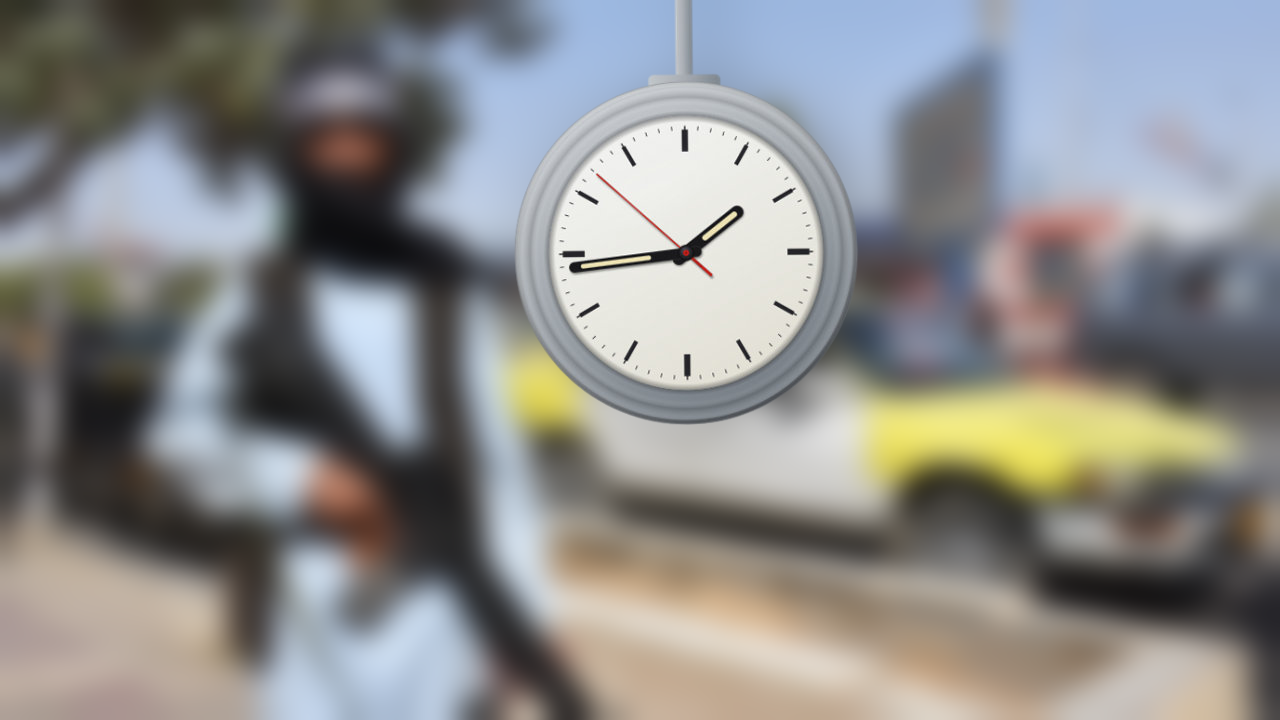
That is 1:43:52
